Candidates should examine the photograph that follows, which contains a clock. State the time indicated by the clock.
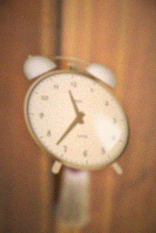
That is 11:37
